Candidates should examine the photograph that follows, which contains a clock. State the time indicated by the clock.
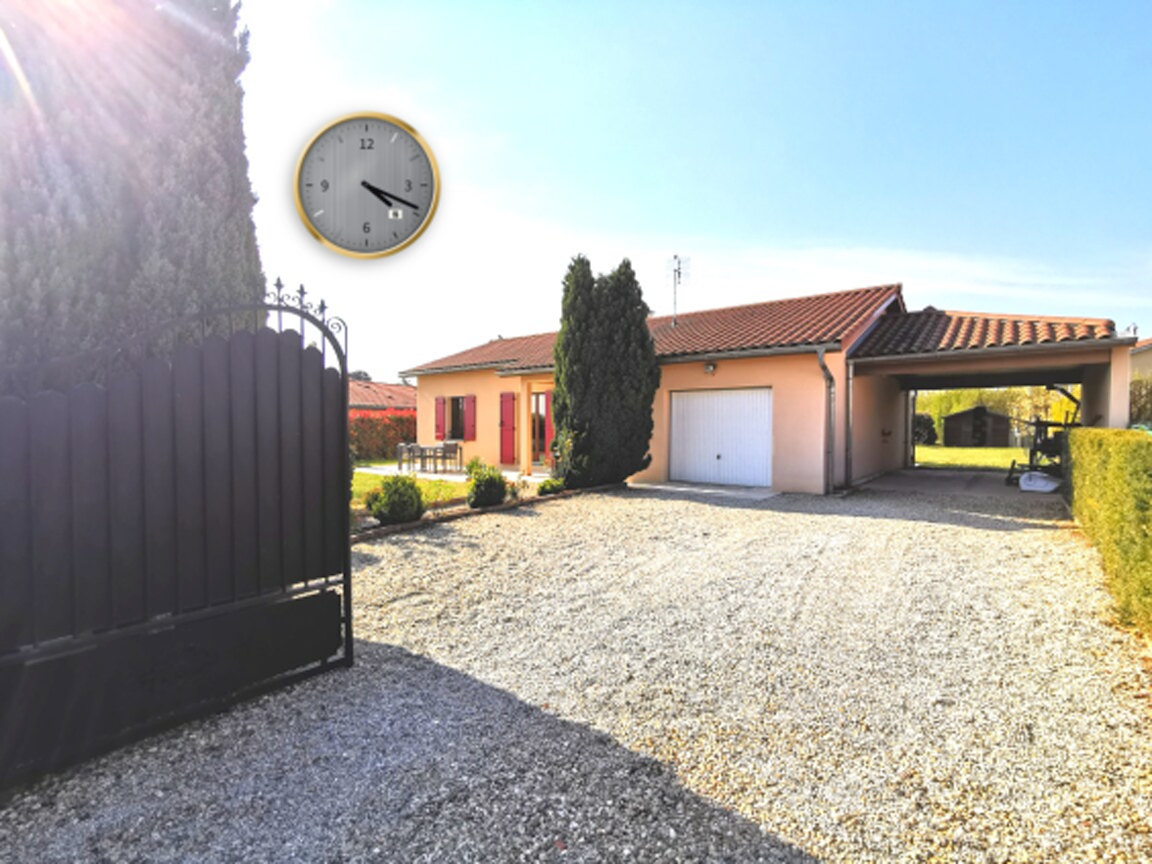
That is 4:19
